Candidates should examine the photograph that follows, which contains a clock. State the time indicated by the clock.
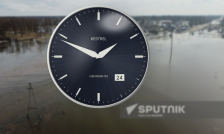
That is 1:49
